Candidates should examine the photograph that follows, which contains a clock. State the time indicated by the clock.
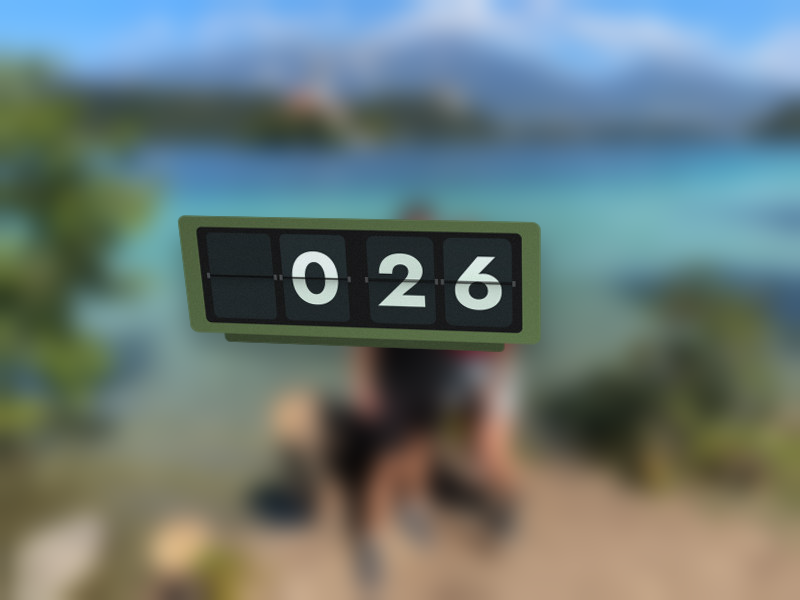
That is 0:26
